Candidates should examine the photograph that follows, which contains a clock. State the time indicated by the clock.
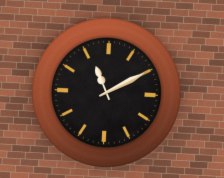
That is 11:10
